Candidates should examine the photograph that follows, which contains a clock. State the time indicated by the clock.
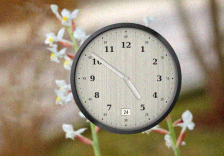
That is 4:51
